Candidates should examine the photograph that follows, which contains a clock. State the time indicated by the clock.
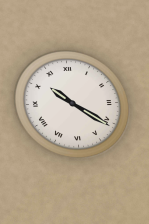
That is 10:21
